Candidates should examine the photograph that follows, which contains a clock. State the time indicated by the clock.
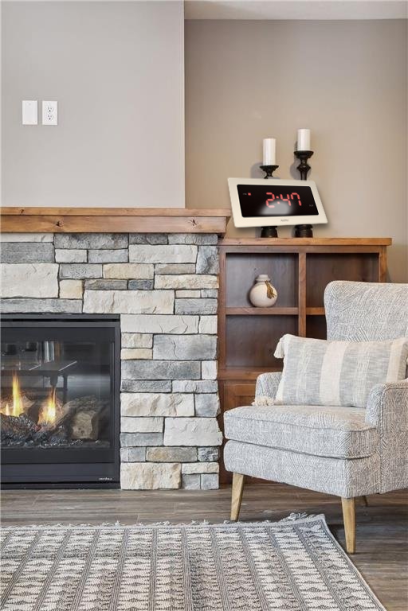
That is 2:47
